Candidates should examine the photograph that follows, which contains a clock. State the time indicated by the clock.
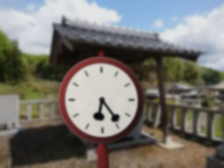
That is 6:24
